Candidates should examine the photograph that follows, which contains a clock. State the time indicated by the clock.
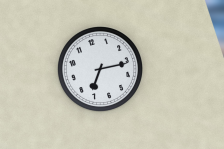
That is 7:16
